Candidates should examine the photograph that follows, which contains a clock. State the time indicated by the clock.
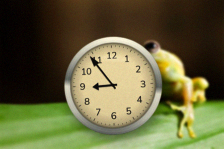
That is 8:54
